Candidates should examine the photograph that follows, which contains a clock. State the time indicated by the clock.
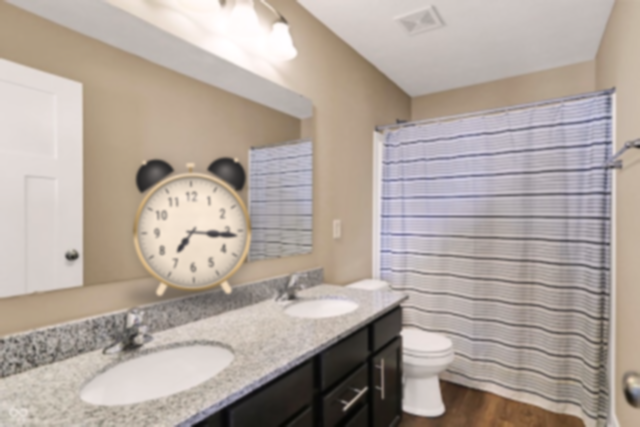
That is 7:16
